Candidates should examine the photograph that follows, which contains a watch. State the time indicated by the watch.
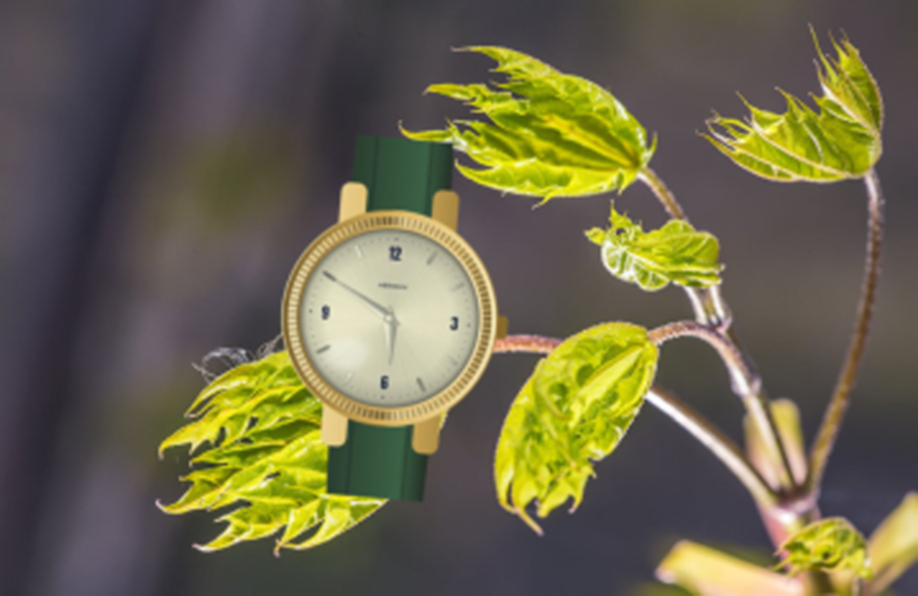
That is 5:50
